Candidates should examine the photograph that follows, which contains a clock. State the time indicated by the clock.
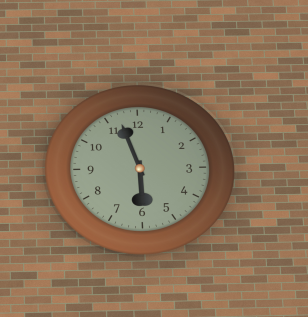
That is 5:57
